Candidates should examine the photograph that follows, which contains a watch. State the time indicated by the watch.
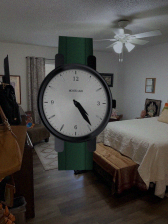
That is 4:24
